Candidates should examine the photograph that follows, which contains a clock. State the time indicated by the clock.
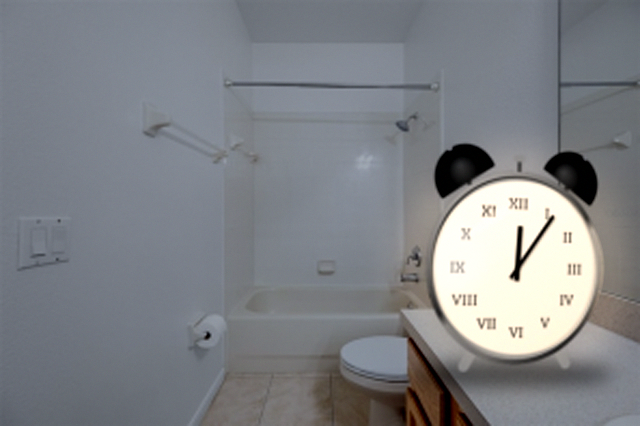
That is 12:06
